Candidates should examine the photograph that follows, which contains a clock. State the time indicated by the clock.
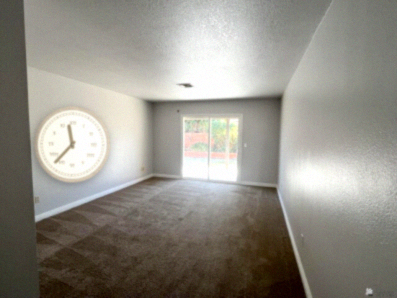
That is 11:37
